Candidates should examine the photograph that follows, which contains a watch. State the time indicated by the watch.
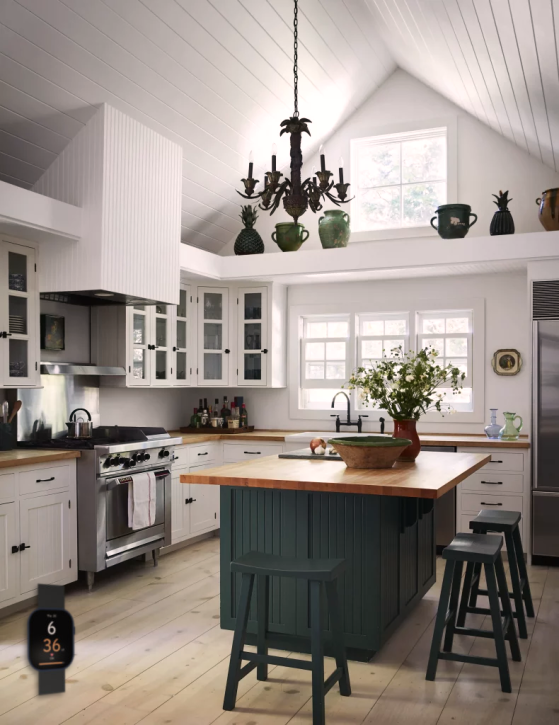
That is 6:36
